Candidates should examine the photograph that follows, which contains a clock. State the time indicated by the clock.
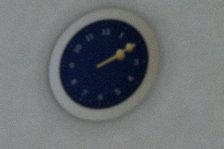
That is 2:10
